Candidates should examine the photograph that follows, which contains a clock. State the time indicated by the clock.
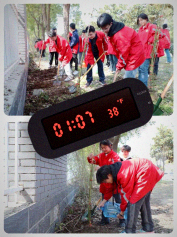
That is 1:07
